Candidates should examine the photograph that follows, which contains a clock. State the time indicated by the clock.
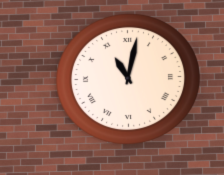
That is 11:02
